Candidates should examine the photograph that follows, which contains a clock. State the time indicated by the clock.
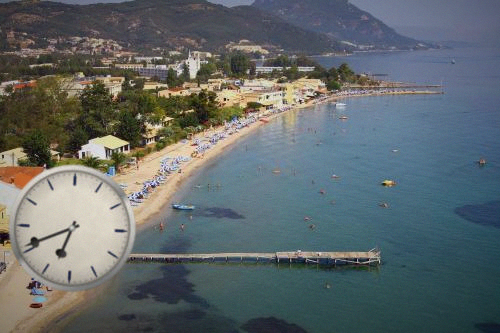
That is 6:41
